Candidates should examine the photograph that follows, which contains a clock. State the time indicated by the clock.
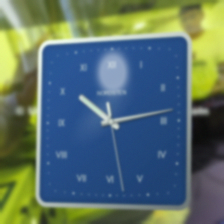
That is 10:13:28
